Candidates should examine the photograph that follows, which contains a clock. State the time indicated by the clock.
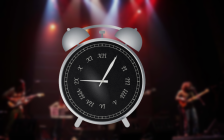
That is 9:05
